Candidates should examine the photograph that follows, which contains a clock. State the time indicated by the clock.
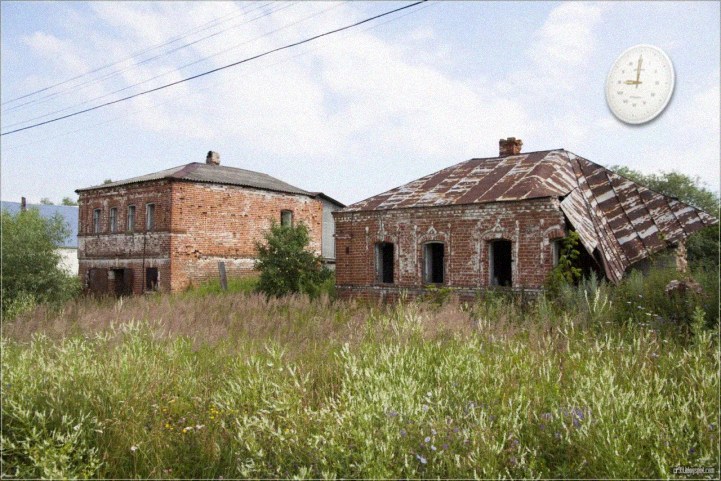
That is 9:00
